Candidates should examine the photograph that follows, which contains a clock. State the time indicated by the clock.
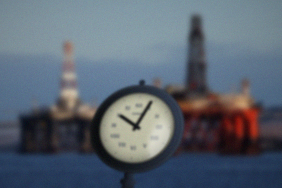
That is 10:04
